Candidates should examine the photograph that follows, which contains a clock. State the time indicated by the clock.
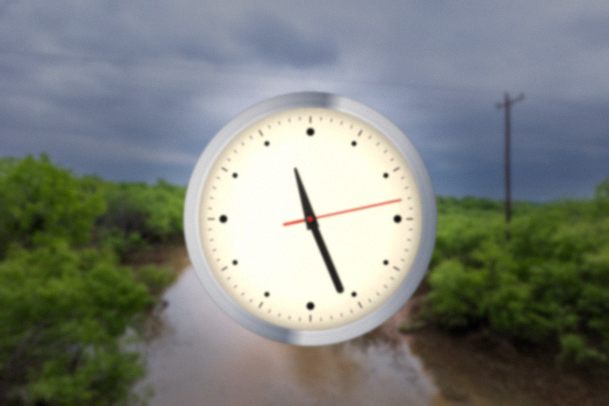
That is 11:26:13
